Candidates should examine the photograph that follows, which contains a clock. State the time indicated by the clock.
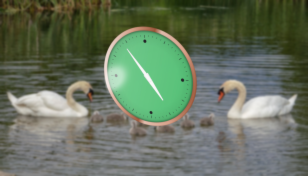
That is 4:54
